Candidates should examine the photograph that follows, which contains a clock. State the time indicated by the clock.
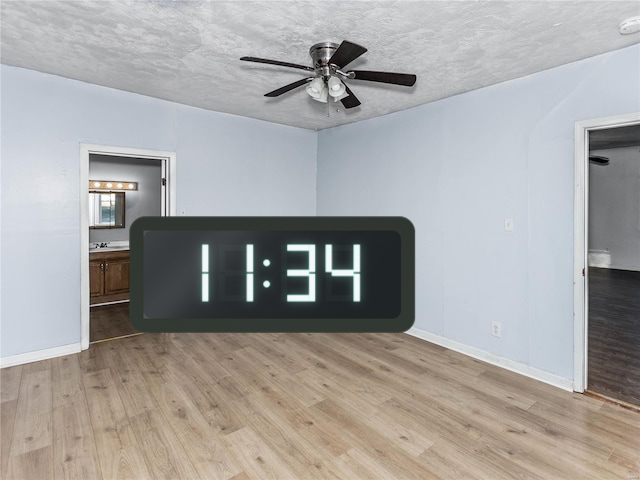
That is 11:34
